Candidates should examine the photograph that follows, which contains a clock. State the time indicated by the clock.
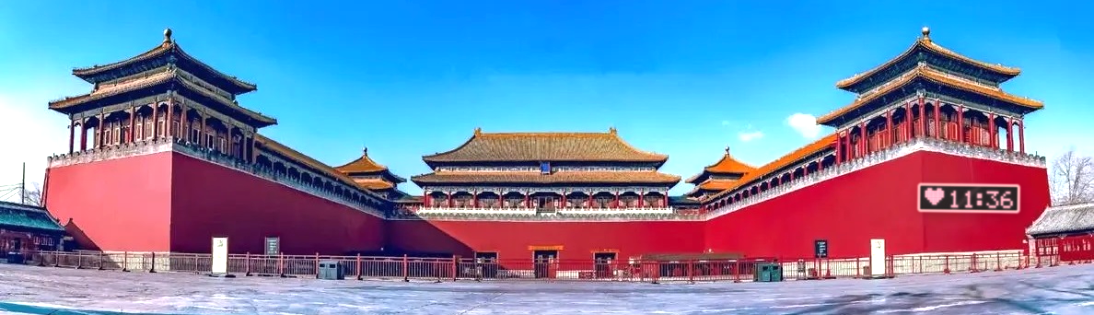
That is 11:36
